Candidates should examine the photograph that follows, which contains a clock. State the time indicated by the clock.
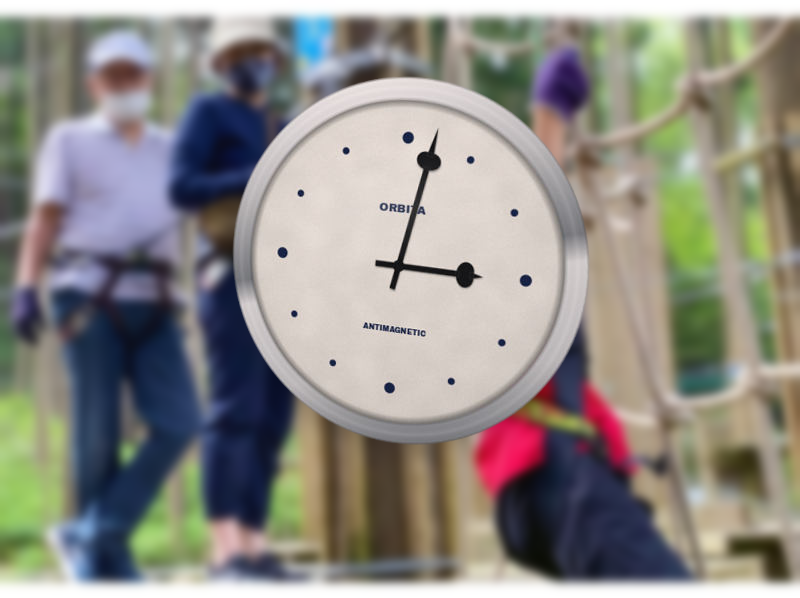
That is 3:02
